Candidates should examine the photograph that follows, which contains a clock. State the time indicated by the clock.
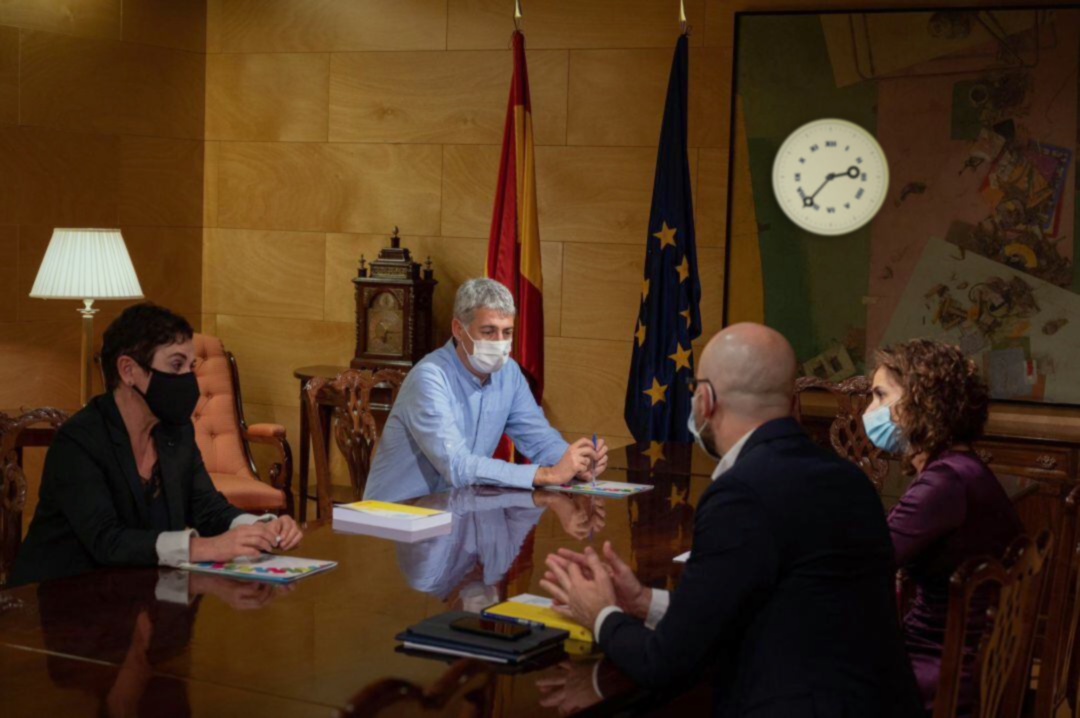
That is 2:37
